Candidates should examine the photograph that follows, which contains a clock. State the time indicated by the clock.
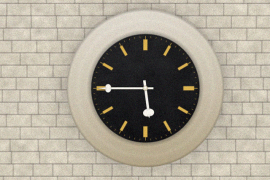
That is 5:45
